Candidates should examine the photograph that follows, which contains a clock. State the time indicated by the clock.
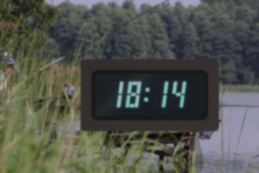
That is 18:14
